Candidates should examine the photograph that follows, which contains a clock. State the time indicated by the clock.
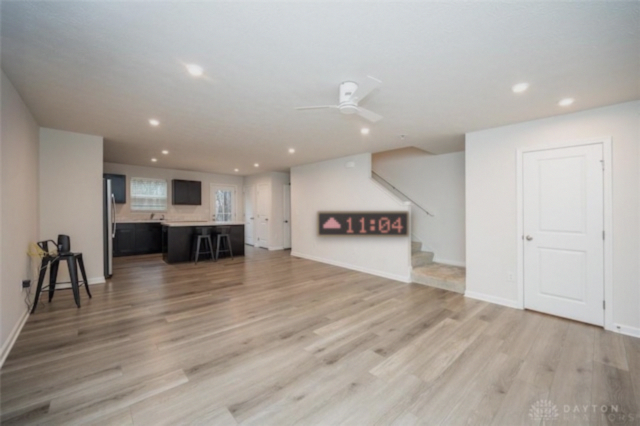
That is 11:04
